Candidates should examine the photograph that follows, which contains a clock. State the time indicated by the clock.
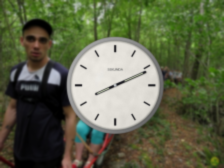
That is 8:11
